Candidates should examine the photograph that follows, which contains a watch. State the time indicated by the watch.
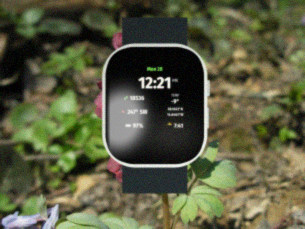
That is 12:21
